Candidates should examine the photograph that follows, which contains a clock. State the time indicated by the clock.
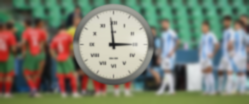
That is 2:59
